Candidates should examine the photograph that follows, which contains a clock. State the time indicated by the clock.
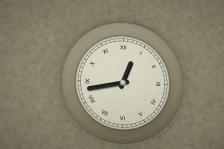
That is 12:43
